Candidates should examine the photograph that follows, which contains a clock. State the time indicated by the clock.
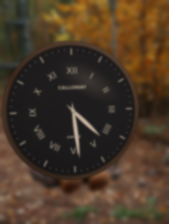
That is 4:29
